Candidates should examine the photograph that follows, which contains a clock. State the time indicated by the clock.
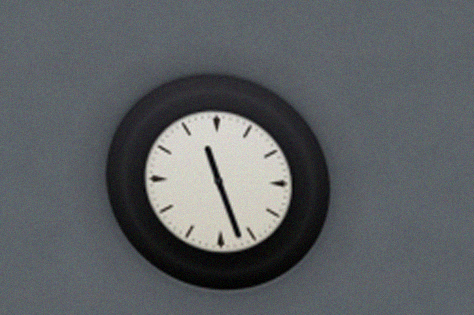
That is 11:27
